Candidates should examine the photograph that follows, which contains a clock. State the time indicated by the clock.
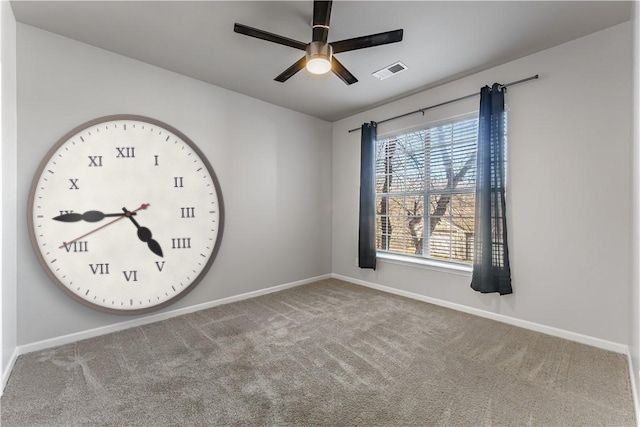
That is 4:44:41
